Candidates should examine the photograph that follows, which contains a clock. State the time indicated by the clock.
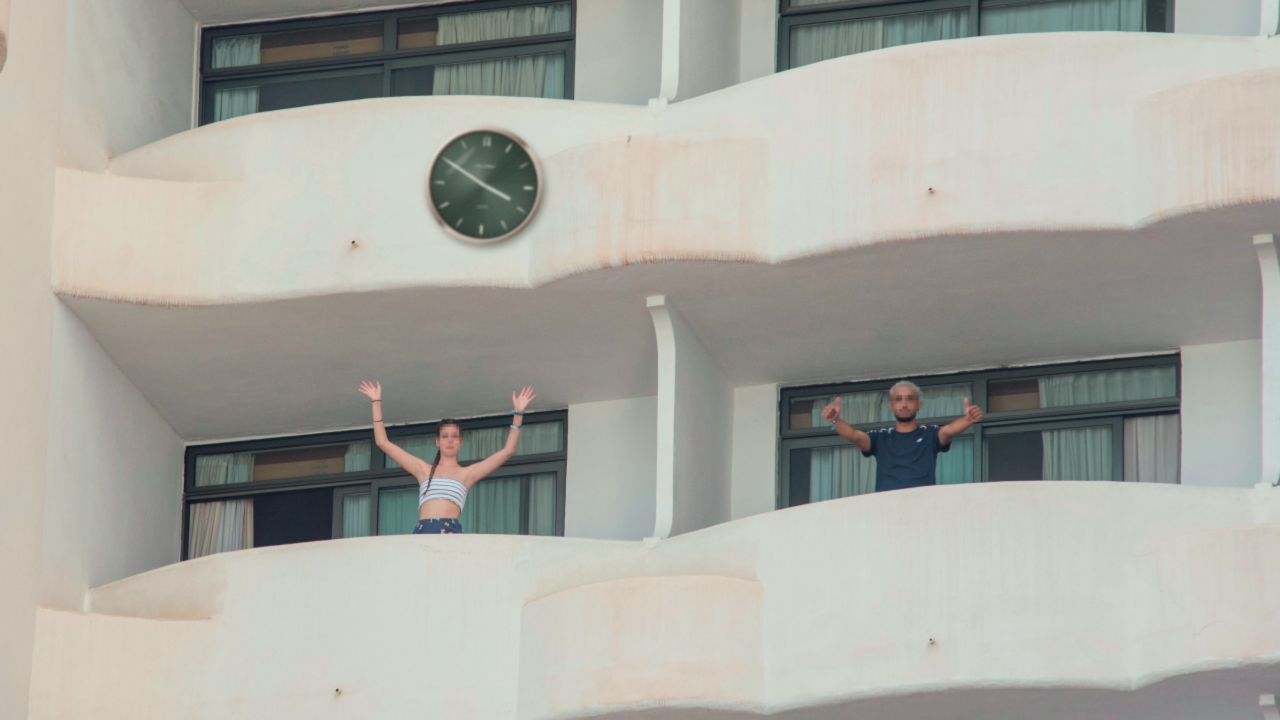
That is 3:50
